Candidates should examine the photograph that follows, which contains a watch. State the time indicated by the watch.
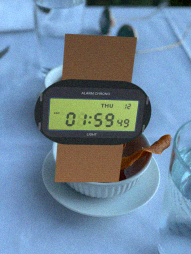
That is 1:59:49
